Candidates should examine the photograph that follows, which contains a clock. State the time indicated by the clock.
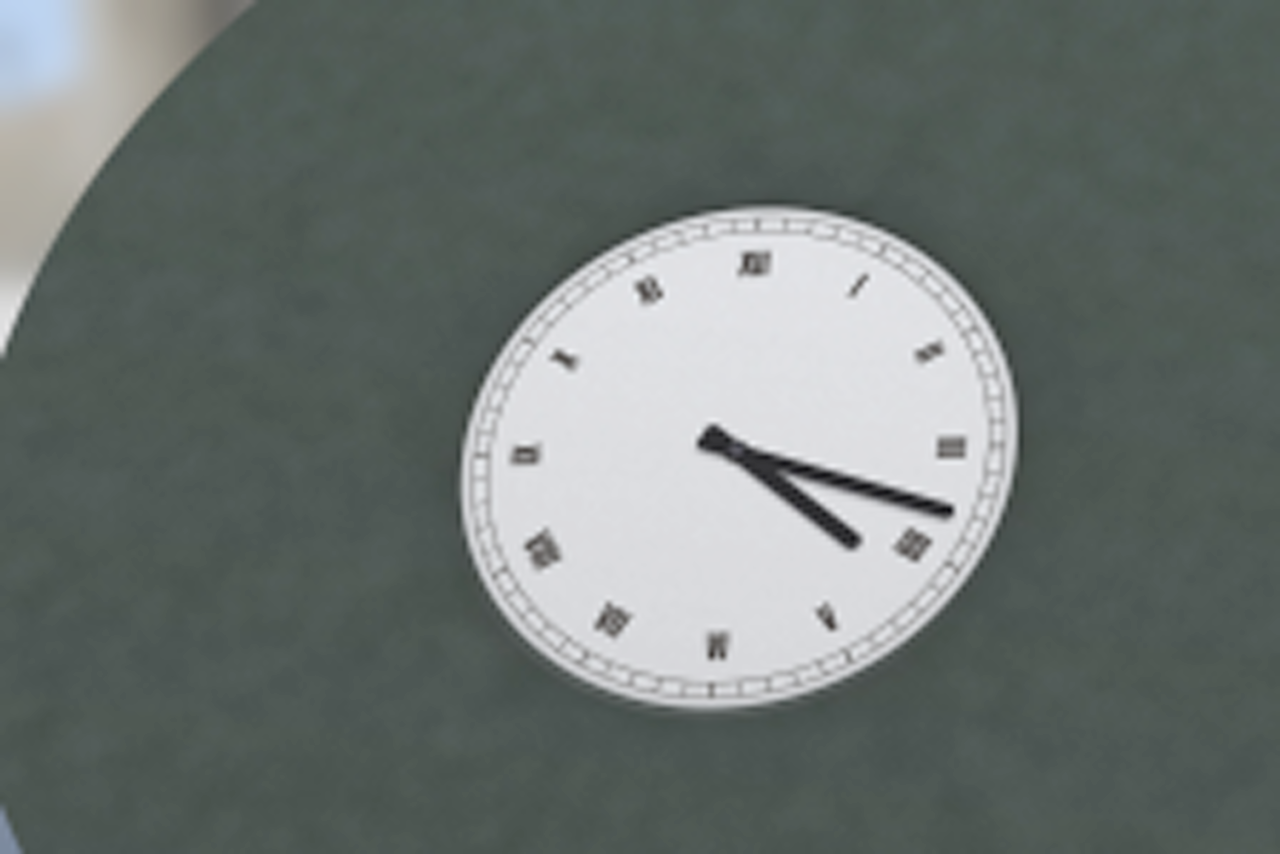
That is 4:18
